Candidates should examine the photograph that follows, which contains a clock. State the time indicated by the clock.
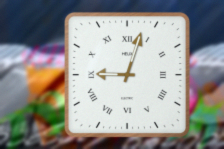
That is 9:03
